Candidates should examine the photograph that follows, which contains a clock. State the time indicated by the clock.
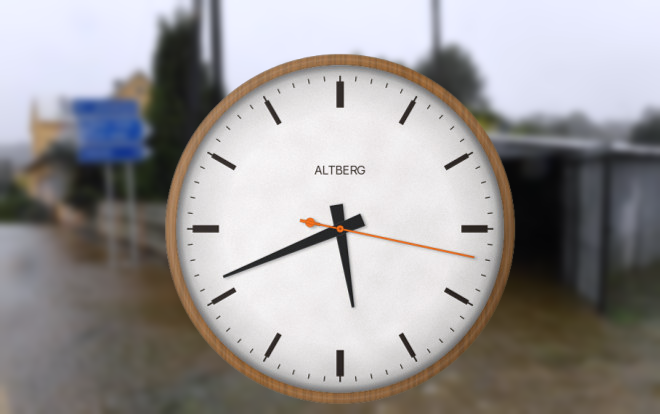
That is 5:41:17
